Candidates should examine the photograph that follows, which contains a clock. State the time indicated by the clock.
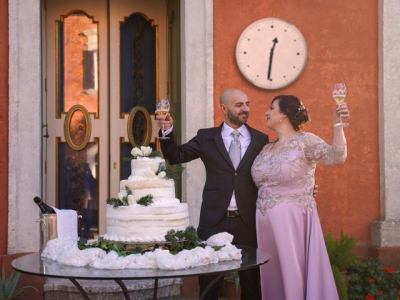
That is 12:31
